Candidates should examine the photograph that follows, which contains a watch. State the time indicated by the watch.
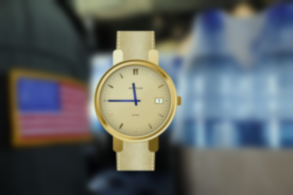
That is 11:45
